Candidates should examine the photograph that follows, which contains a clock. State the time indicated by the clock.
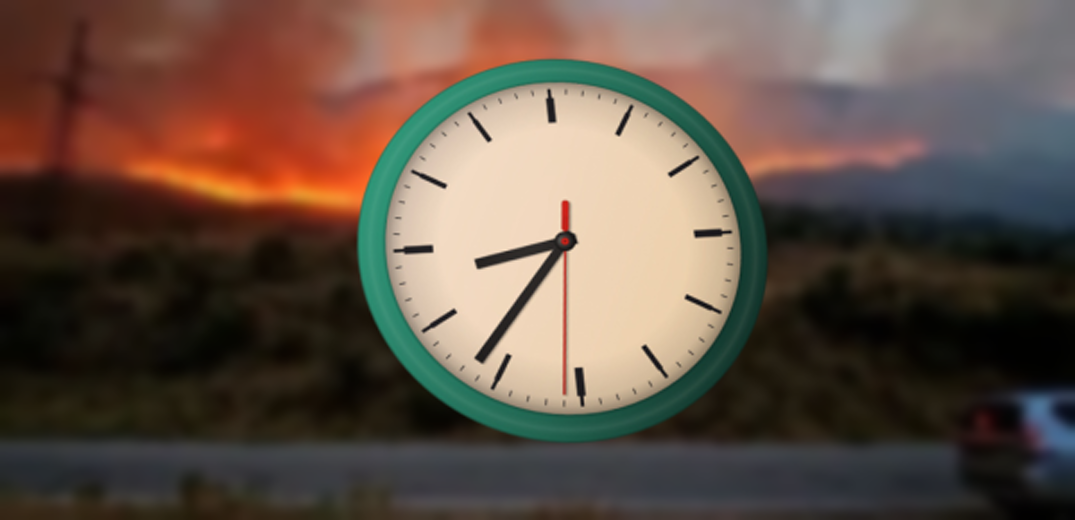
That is 8:36:31
